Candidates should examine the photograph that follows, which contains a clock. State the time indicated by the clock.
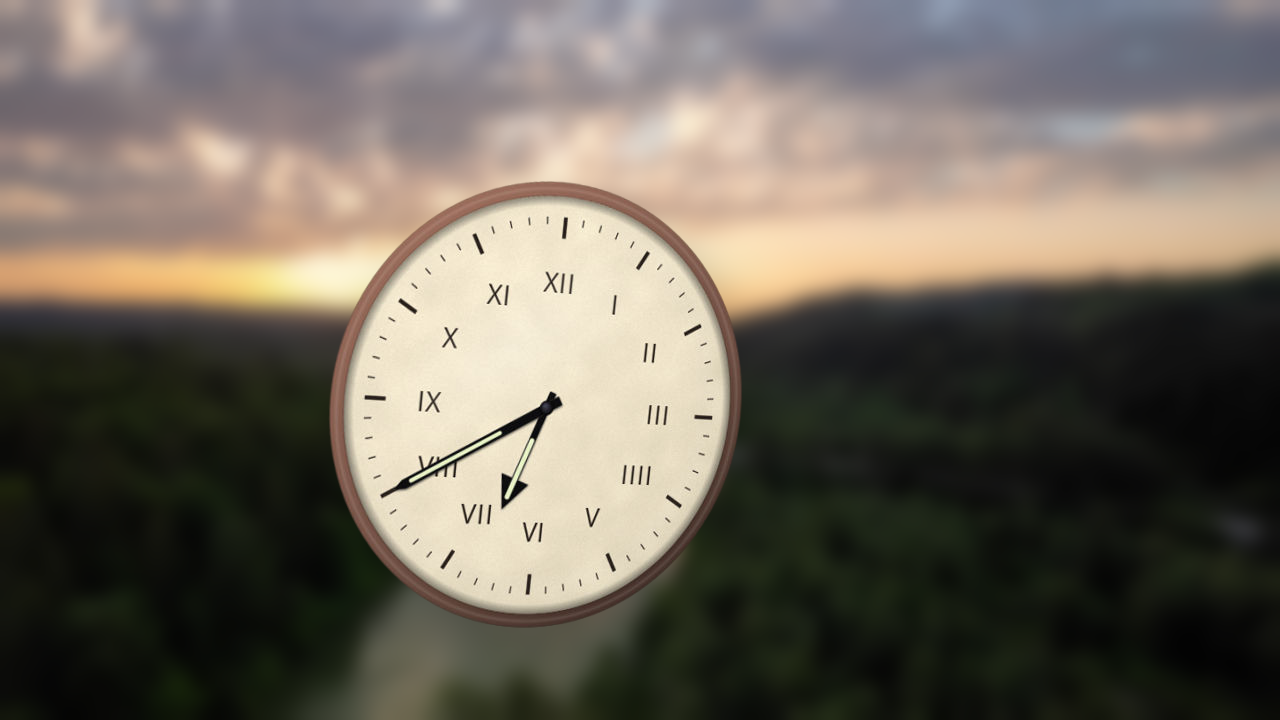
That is 6:40
